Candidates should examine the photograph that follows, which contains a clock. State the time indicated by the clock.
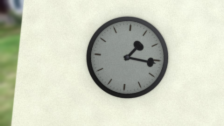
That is 1:16
